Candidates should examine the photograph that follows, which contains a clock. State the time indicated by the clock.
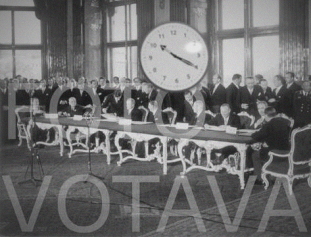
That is 10:20
